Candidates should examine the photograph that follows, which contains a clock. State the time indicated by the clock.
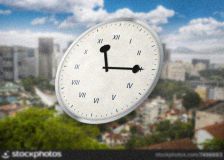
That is 11:15
